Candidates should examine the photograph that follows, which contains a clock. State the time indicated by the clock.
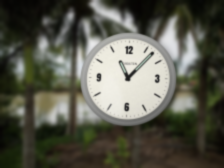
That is 11:07
